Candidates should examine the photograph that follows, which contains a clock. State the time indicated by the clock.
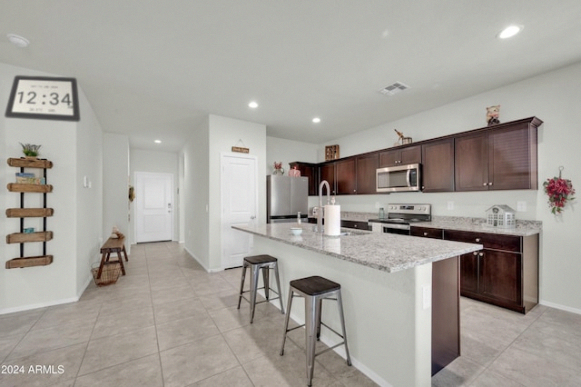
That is 12:34
